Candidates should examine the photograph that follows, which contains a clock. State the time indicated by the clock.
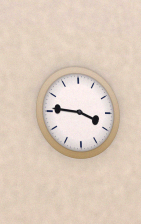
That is 3:46
